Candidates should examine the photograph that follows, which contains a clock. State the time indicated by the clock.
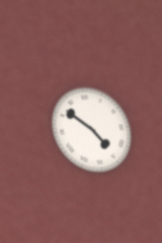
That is 4:52
